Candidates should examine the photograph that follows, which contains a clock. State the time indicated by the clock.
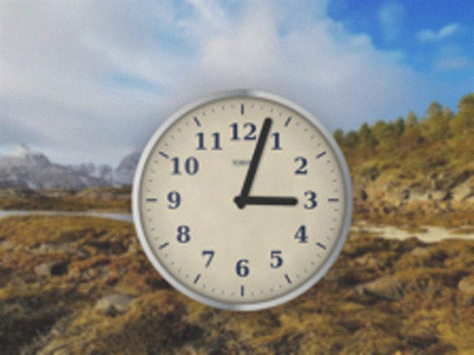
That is 3:03
